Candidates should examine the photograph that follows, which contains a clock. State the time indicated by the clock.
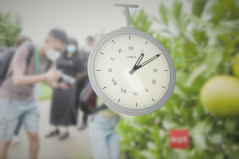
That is 1:10
